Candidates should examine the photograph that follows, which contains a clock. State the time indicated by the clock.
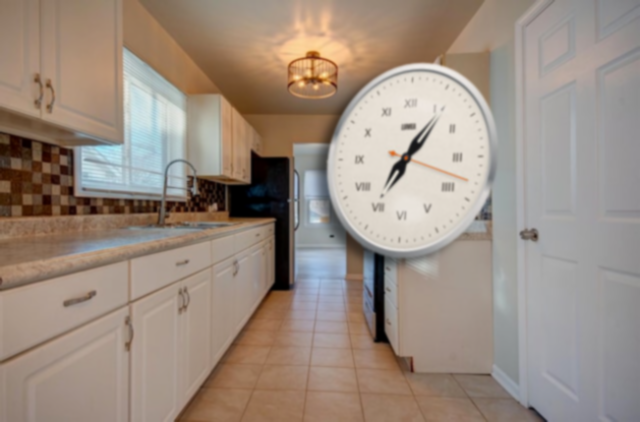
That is 7:06:18
